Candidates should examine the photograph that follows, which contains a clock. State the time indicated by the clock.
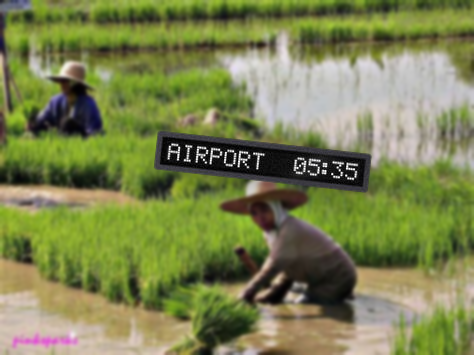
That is 5:35
